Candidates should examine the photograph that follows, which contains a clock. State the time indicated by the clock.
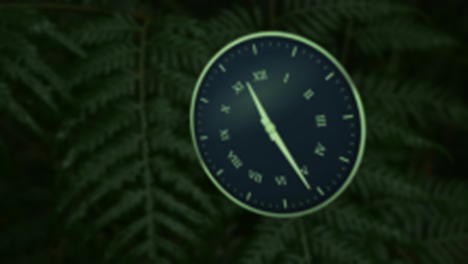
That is 11:26
